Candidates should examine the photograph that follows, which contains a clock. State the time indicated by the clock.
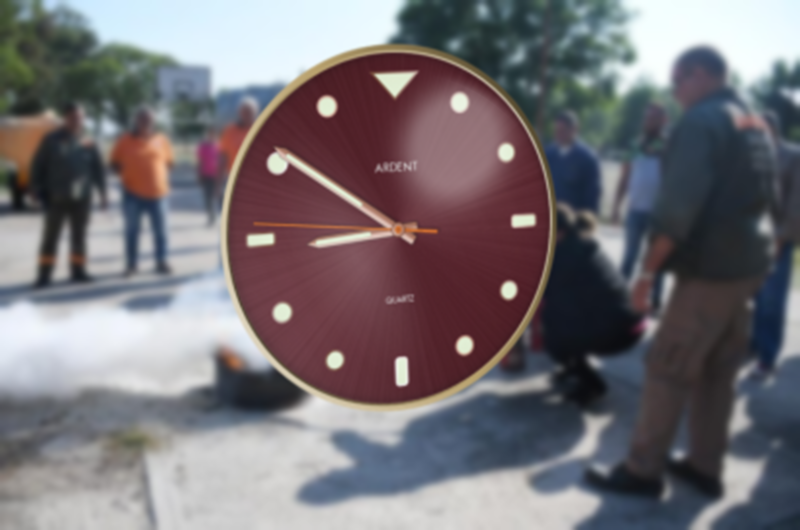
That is 8:50:46
